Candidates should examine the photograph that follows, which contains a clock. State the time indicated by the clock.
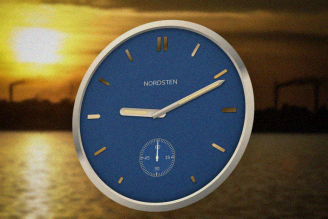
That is 9:11
